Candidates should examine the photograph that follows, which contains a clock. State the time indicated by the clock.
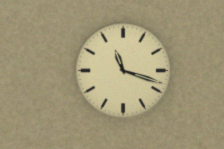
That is 11:18
